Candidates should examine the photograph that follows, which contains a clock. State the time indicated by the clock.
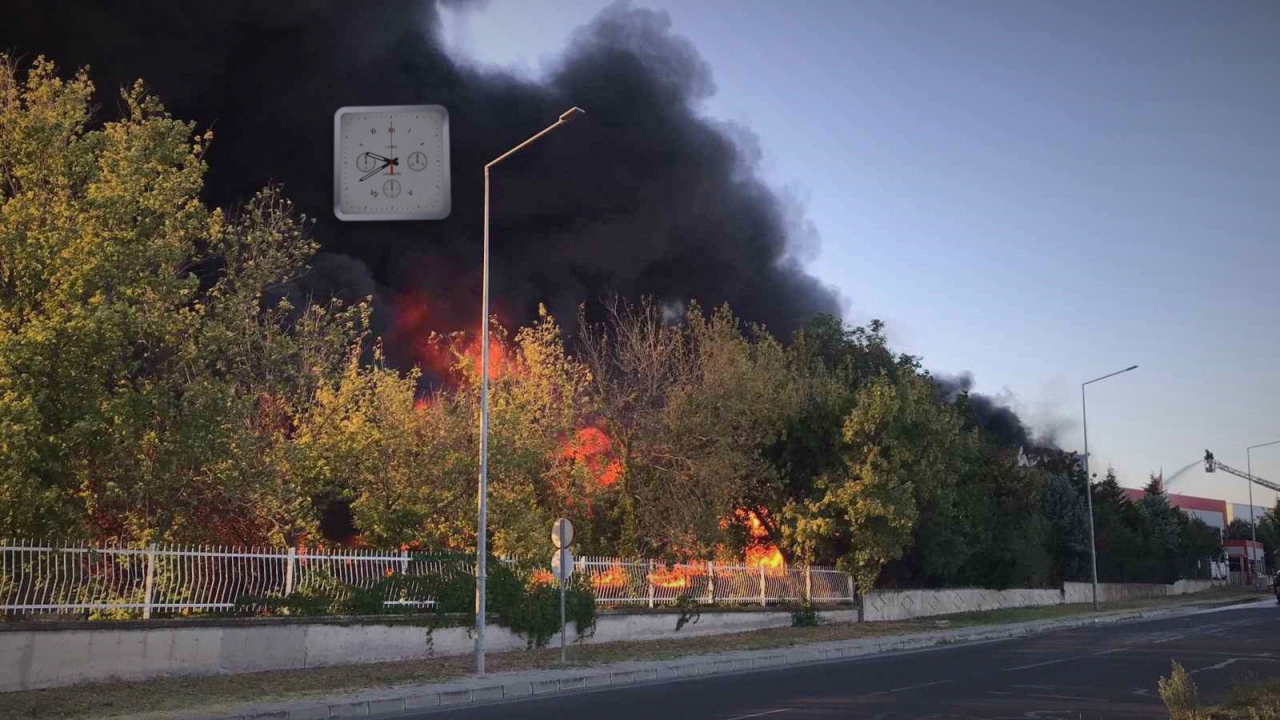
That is 9:40
